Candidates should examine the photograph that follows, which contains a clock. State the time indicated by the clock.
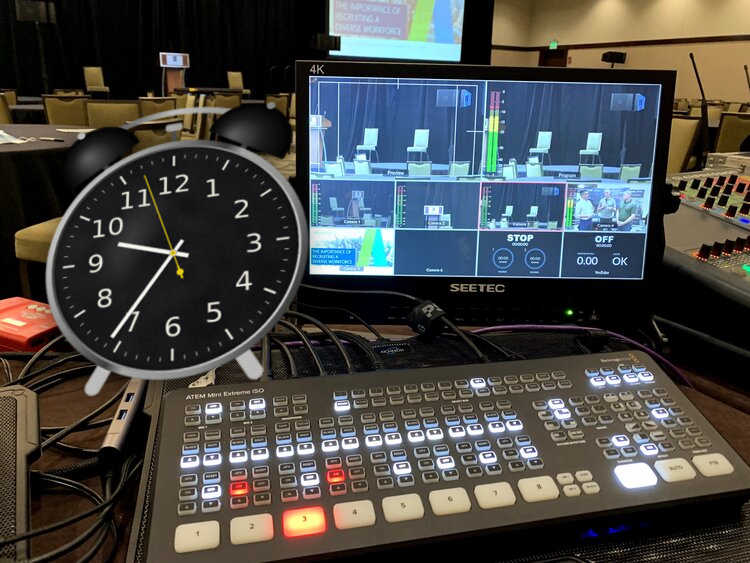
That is 9:35:57
